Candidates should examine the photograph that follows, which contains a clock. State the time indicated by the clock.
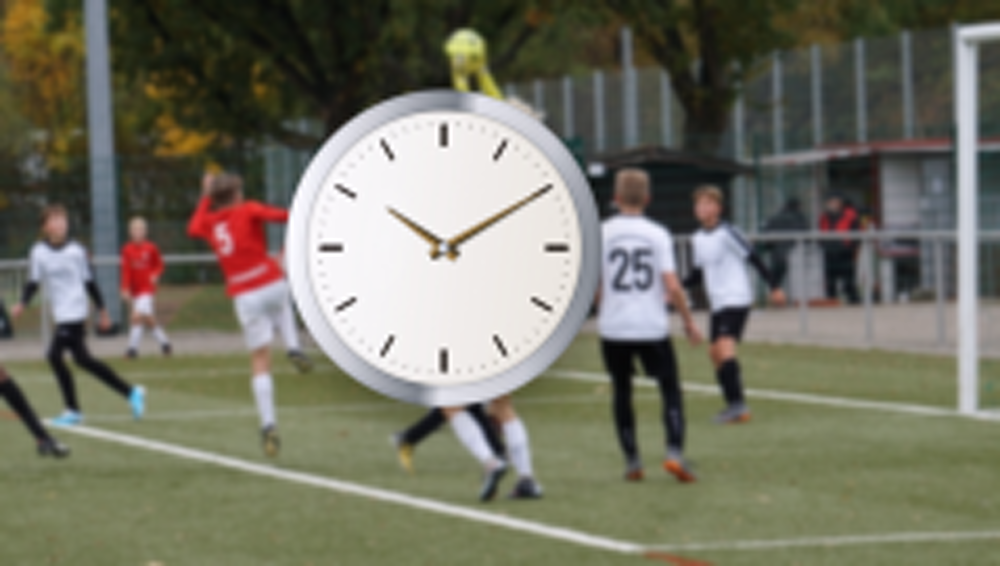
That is 10:10
